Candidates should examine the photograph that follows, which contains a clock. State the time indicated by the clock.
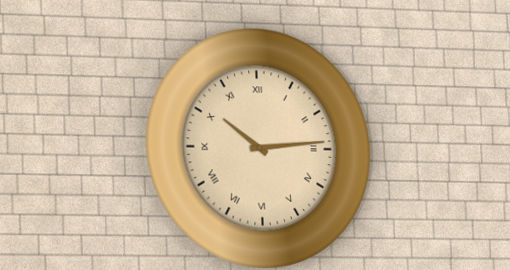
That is 10:14
